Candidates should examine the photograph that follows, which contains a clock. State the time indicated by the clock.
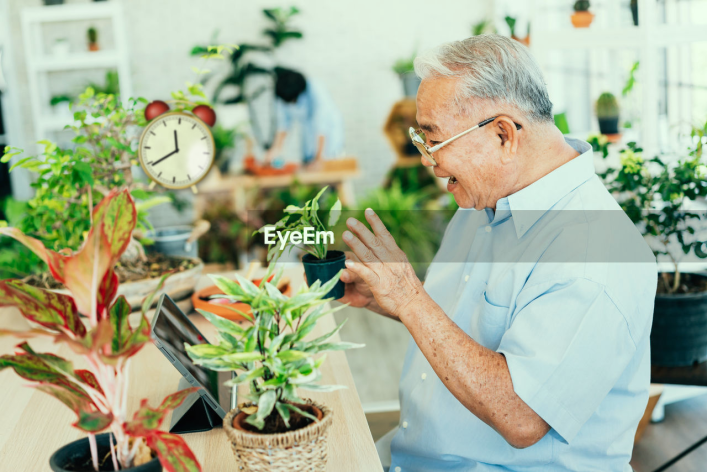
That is 11:39
